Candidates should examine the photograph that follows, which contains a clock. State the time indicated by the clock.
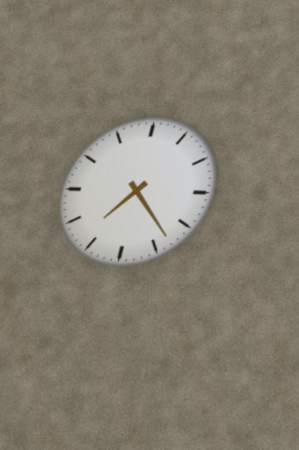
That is 7:23
